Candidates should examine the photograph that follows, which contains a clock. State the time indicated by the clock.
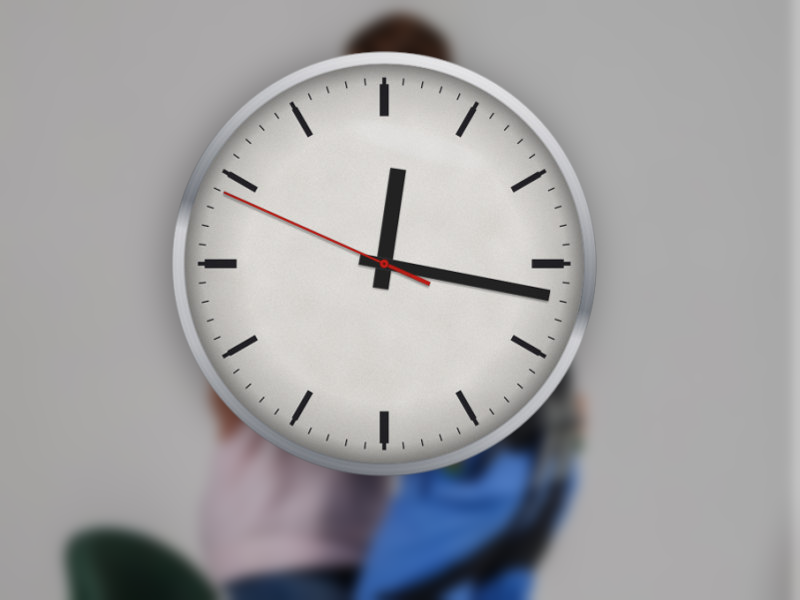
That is 12:16:49
